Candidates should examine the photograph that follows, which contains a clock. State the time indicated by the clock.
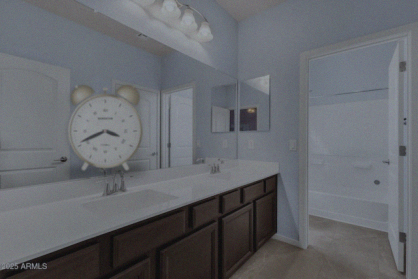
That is 3:41
